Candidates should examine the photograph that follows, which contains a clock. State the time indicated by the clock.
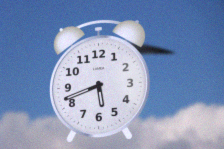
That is 5:42
